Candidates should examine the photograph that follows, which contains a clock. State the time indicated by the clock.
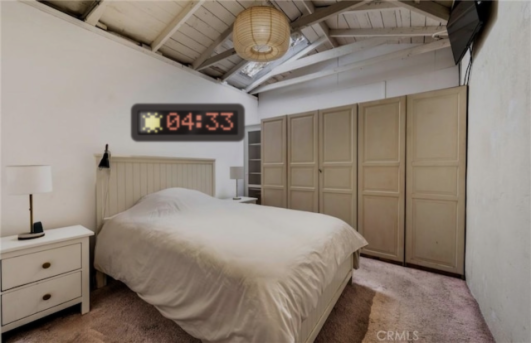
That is 4:33
